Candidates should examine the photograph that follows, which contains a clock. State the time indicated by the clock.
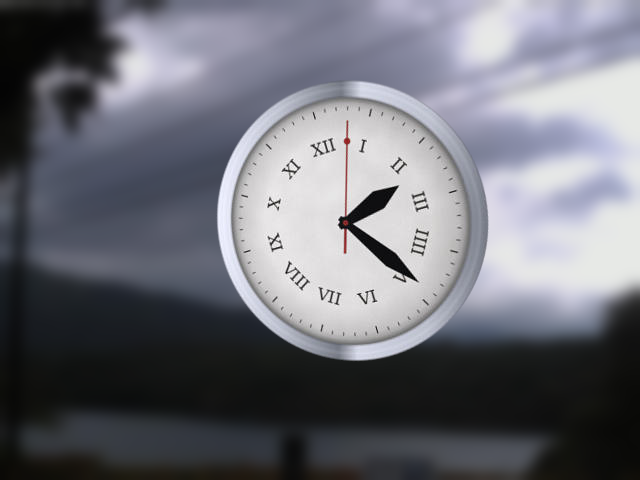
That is 2:24:03
